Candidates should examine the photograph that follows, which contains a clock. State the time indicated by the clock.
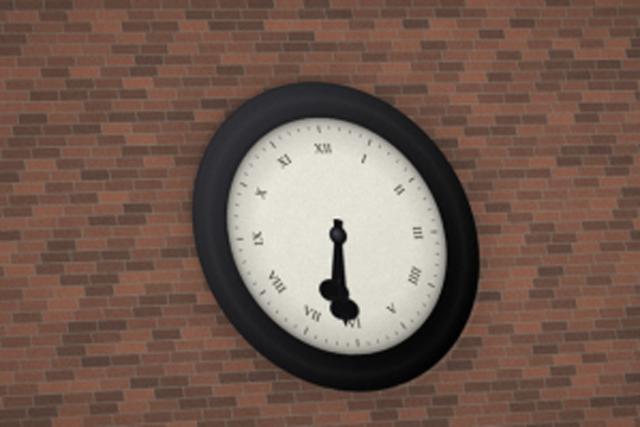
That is 6:31
